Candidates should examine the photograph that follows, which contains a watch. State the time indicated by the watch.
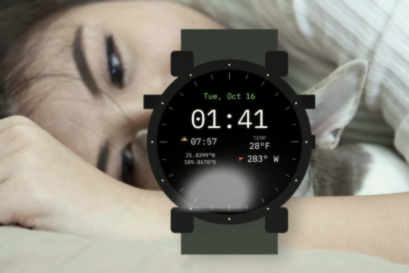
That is 1:41
